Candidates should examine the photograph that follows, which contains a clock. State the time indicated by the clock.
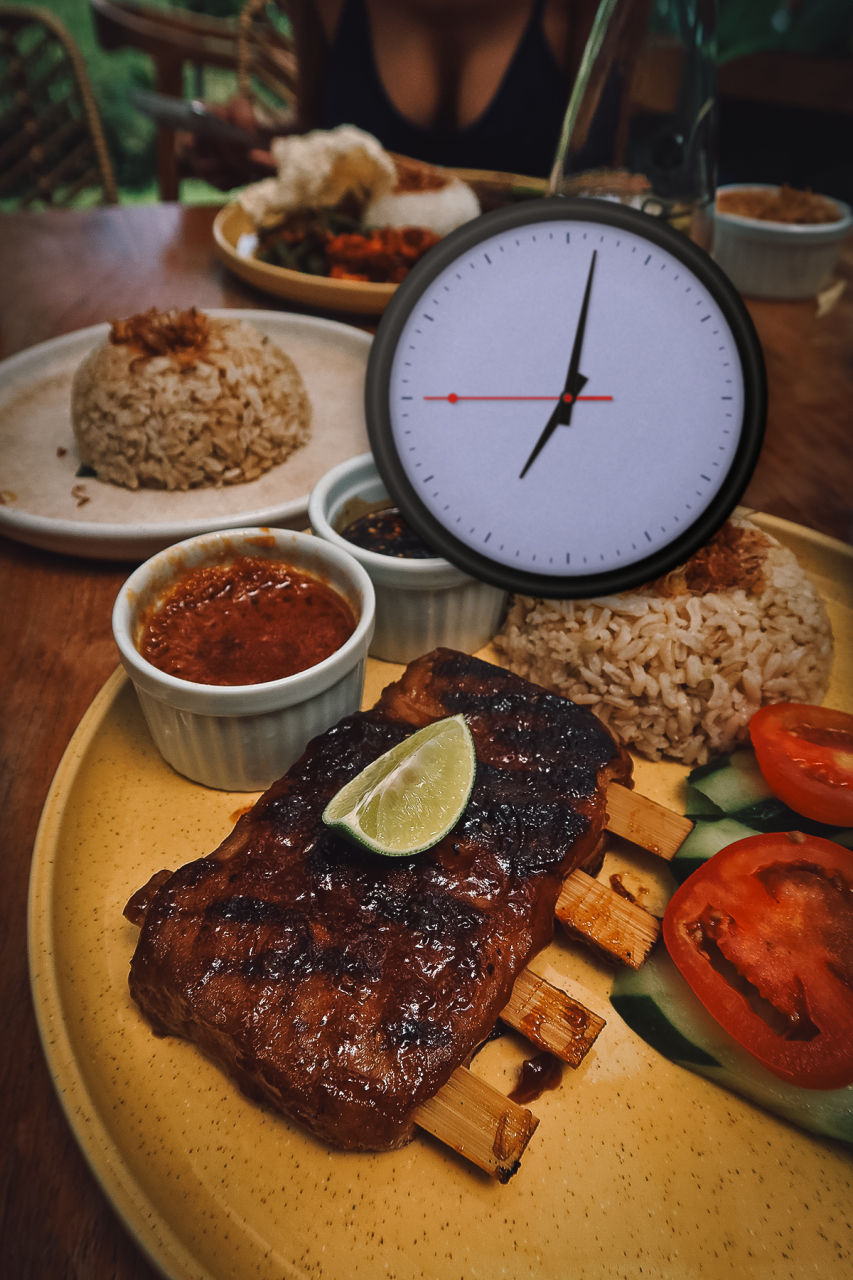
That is 7:01:45
